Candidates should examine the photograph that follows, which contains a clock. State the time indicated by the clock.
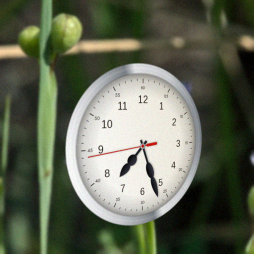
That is 7:26:44
